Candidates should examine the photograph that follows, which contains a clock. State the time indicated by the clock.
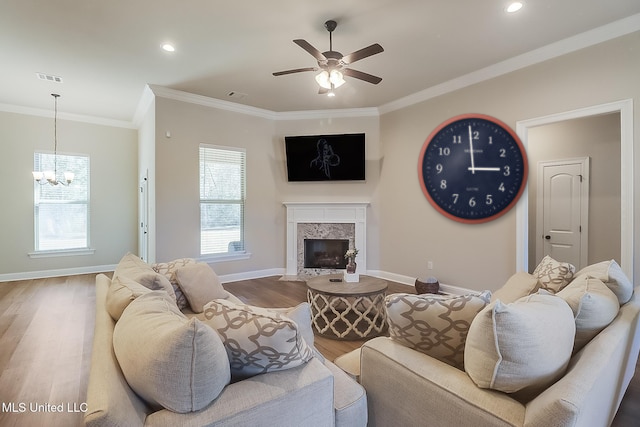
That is 2:59
